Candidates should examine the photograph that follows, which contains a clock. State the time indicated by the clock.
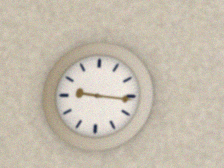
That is 9:16
